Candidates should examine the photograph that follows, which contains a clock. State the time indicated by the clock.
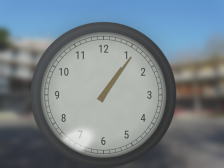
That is 1:06
